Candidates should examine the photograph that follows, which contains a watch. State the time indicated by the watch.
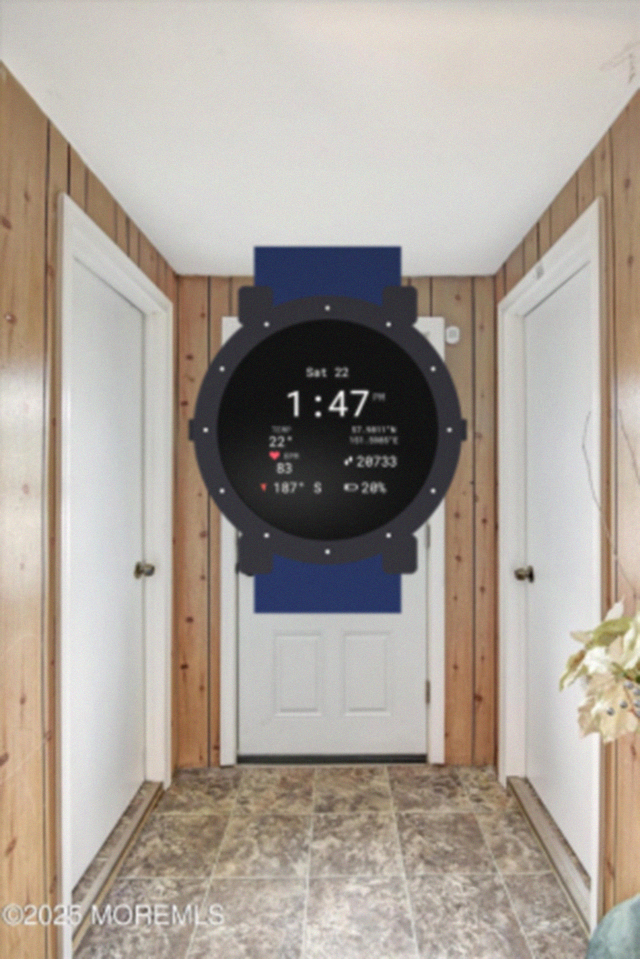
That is 1:47
